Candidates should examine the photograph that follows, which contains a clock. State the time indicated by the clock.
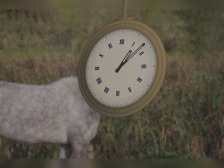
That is 1:08
